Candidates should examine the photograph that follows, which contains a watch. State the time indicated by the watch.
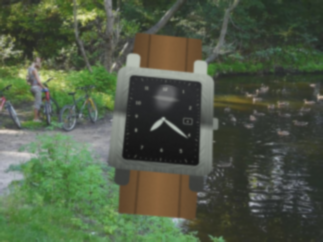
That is 7:21
